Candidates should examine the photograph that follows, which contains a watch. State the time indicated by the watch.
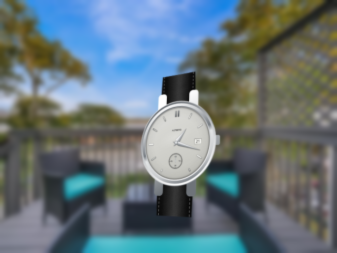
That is 1:18
